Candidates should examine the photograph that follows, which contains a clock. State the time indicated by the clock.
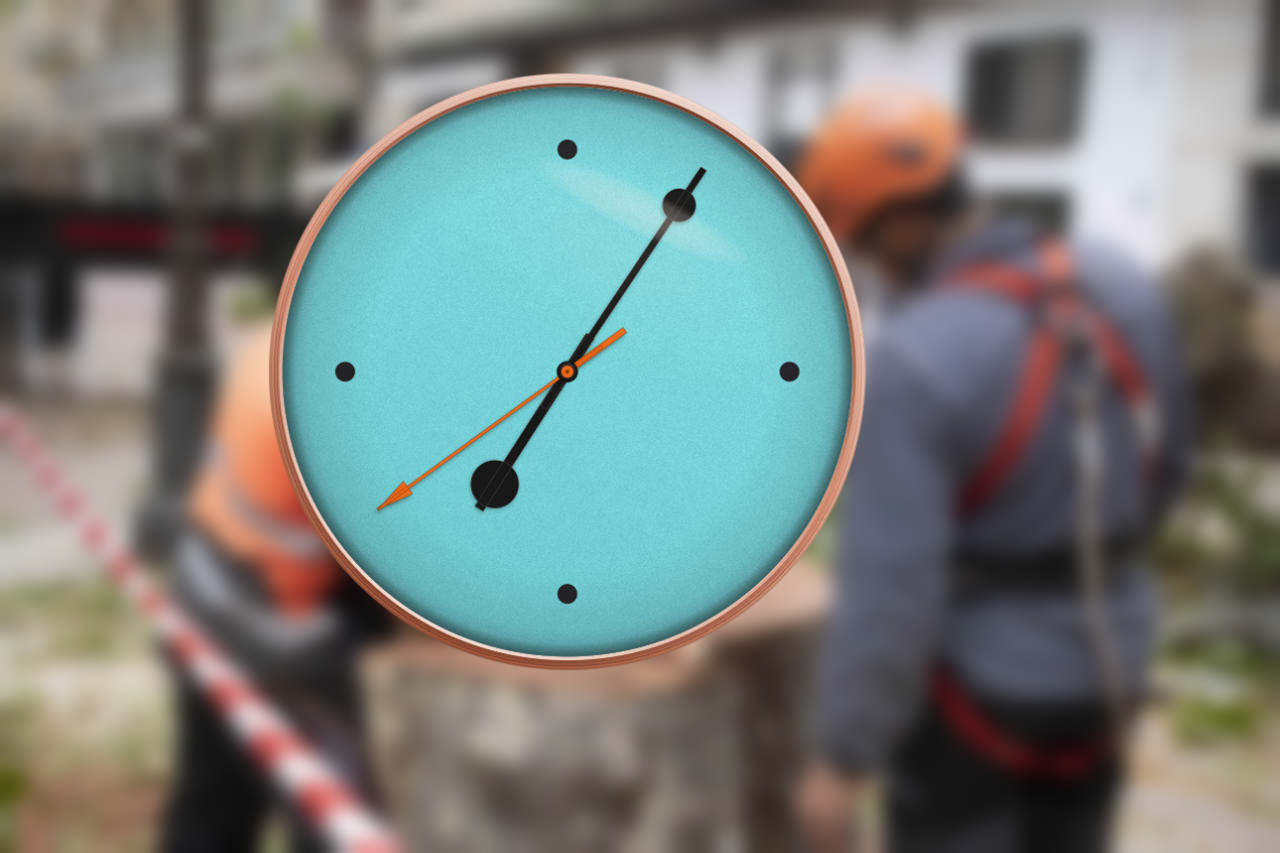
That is 7:05:39
